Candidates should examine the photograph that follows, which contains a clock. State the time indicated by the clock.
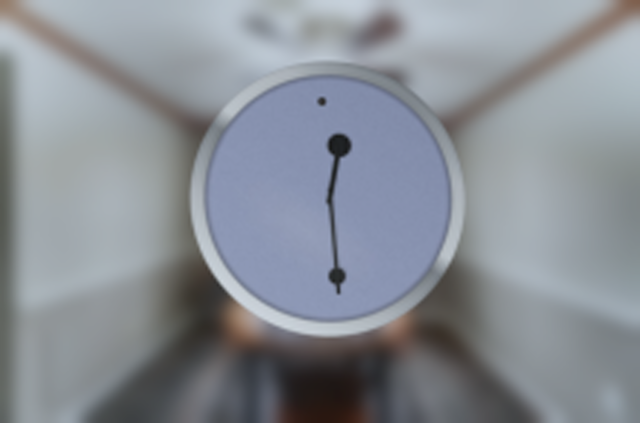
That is 12:30
